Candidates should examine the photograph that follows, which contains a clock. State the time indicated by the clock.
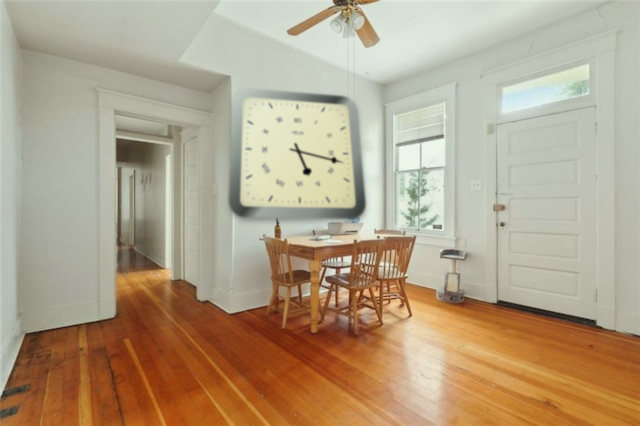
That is 5:17
